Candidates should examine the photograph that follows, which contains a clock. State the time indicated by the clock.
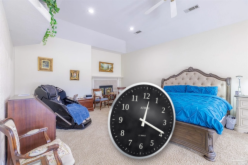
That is 12:19
